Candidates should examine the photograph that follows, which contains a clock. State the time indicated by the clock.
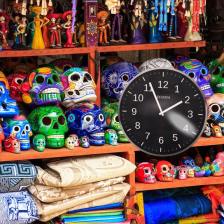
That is 1:56
